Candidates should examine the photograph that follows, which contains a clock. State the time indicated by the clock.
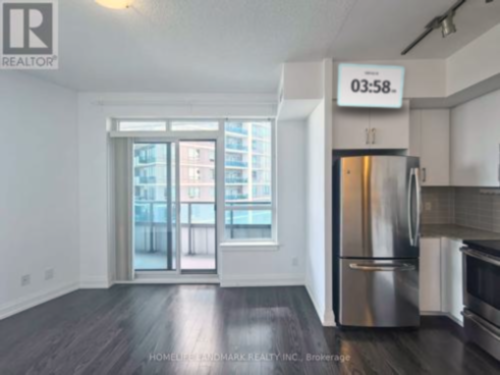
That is 3:58
